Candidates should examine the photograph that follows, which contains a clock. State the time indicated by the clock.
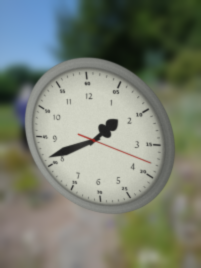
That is 1:41:18
